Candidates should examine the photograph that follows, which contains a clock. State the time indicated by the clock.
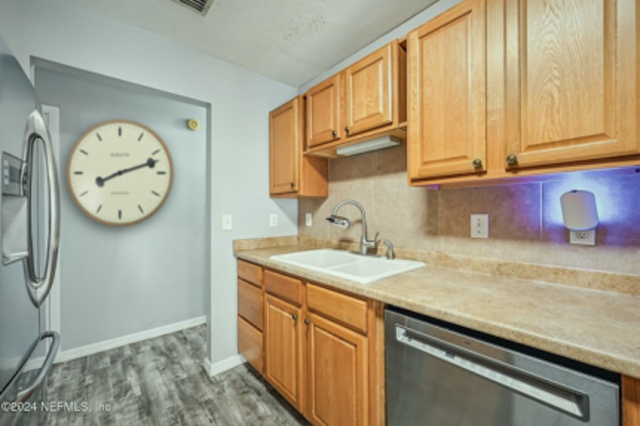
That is 8:12
